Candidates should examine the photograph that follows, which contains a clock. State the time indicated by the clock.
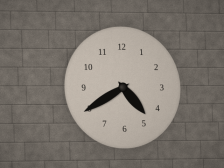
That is 4:40
